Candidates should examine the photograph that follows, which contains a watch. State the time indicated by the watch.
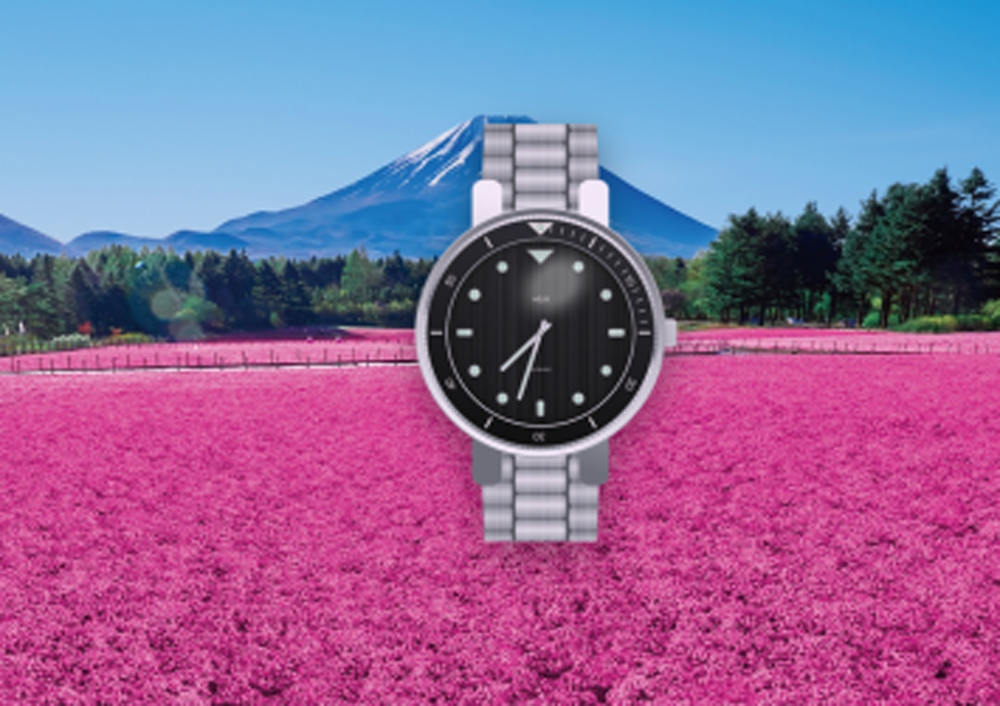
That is 7:33
